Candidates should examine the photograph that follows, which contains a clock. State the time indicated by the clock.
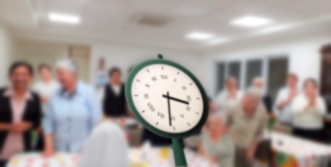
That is 3:31
